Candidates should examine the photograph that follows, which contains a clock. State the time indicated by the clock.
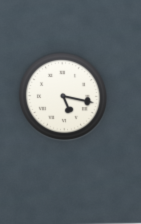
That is 5:17
